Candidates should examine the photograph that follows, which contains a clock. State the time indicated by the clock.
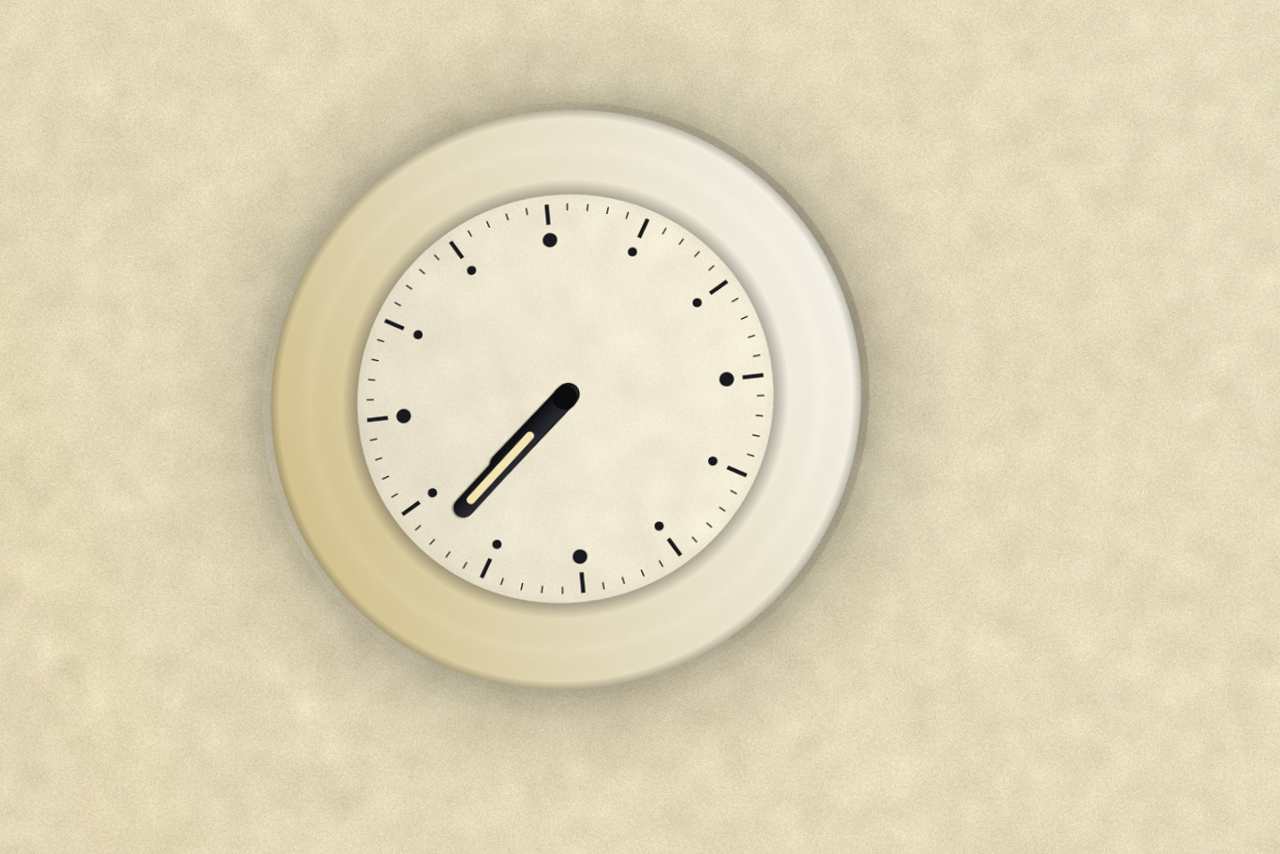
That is 7:38
